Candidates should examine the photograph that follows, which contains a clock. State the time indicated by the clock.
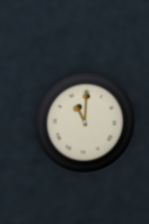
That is 11:00
